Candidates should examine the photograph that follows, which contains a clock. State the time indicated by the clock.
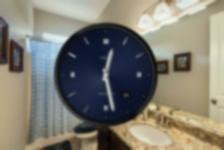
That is 12:28
